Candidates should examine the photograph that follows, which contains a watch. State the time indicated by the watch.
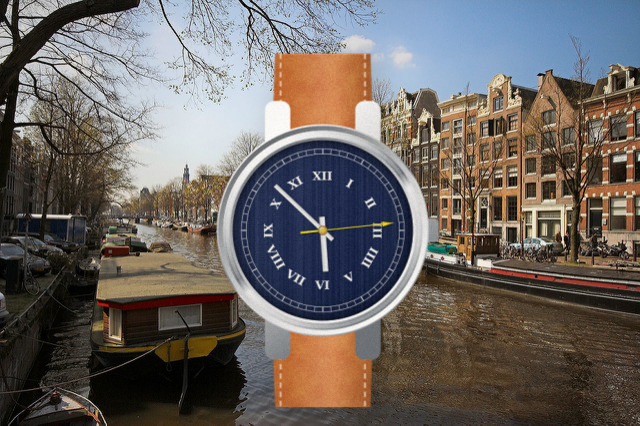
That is 5:52:14
